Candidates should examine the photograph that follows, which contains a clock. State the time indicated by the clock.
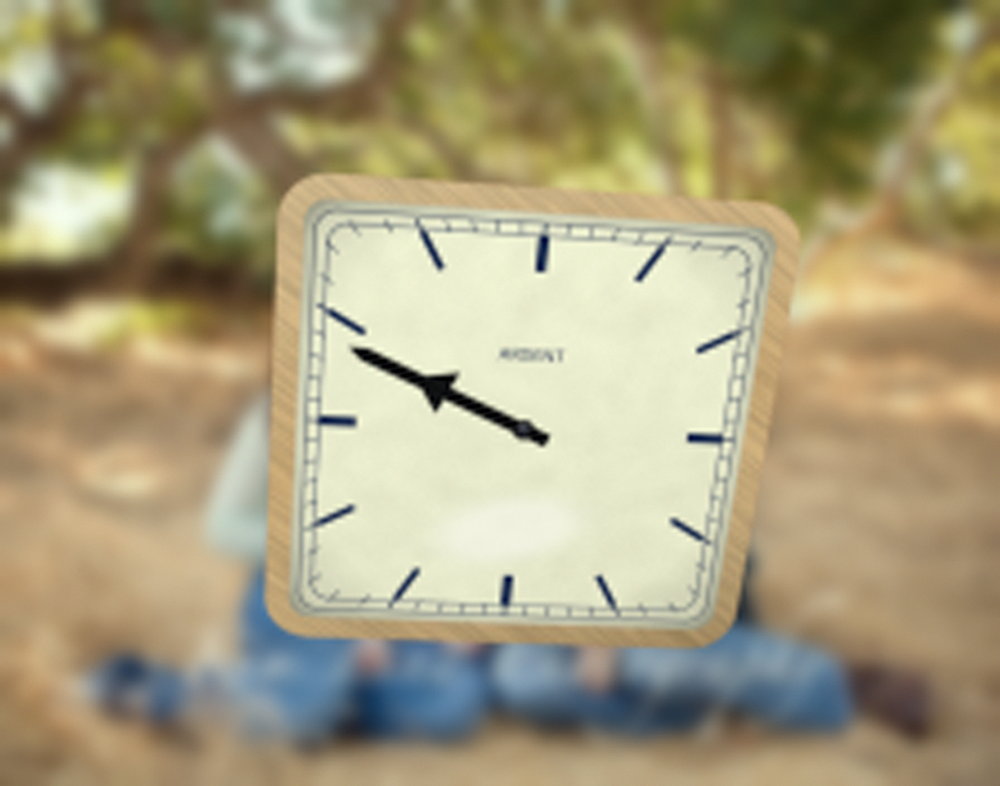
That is 9:49
